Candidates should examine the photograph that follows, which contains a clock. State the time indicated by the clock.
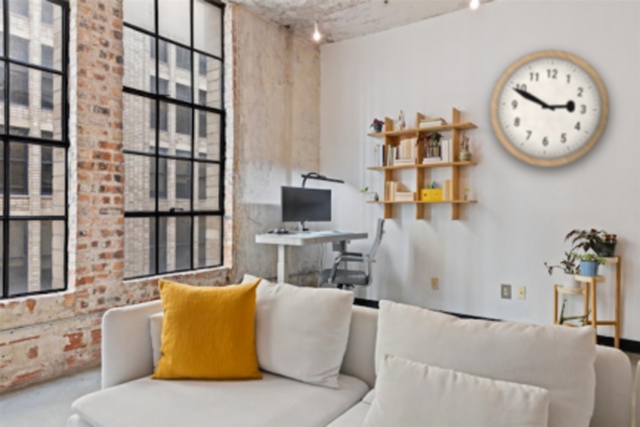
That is 2:49
